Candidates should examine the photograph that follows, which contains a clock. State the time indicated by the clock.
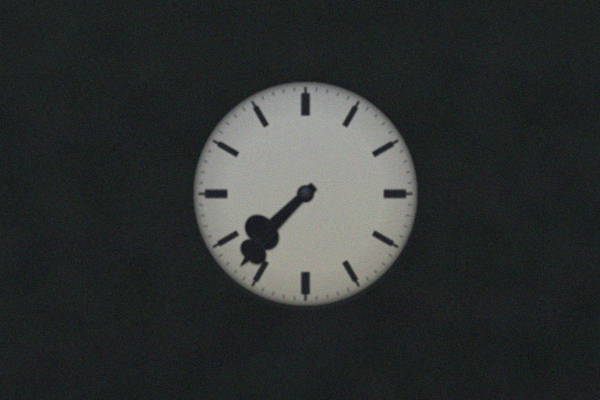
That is 7:37
